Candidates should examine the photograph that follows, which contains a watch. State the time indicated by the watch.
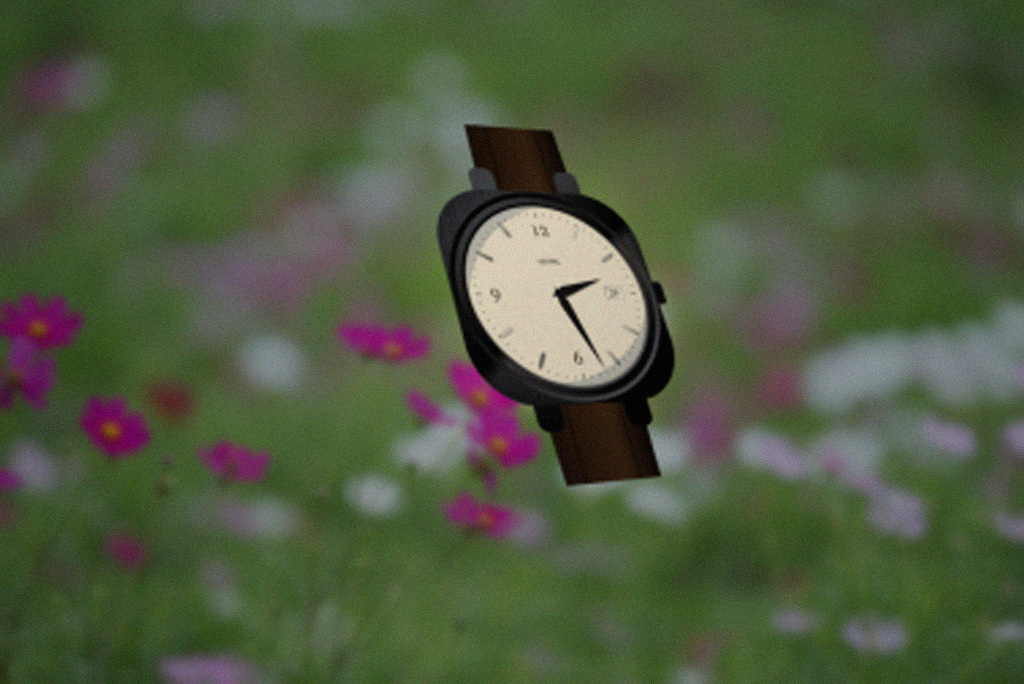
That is 2:27
